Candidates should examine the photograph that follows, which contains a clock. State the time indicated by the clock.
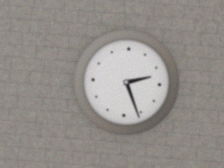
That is 2:26
